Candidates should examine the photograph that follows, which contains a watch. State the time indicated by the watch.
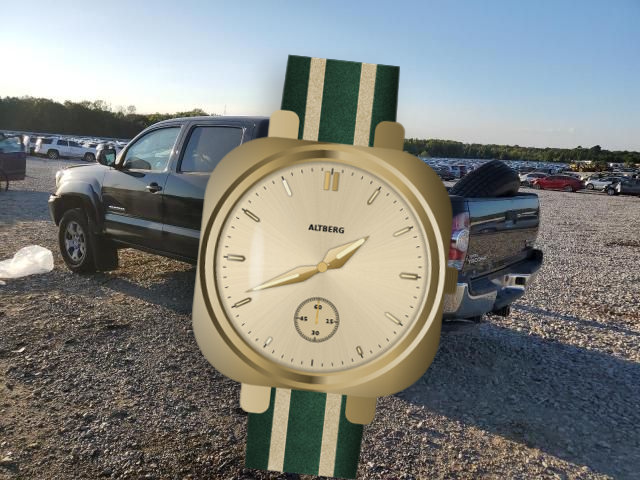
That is 1:41
